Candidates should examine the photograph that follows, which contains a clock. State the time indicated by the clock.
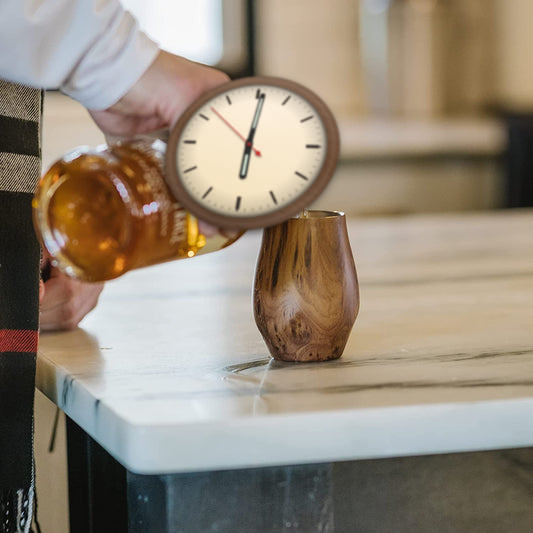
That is 6:00:52
